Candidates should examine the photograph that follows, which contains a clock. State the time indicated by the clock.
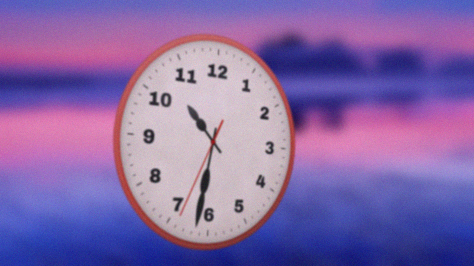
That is 10:31:34
